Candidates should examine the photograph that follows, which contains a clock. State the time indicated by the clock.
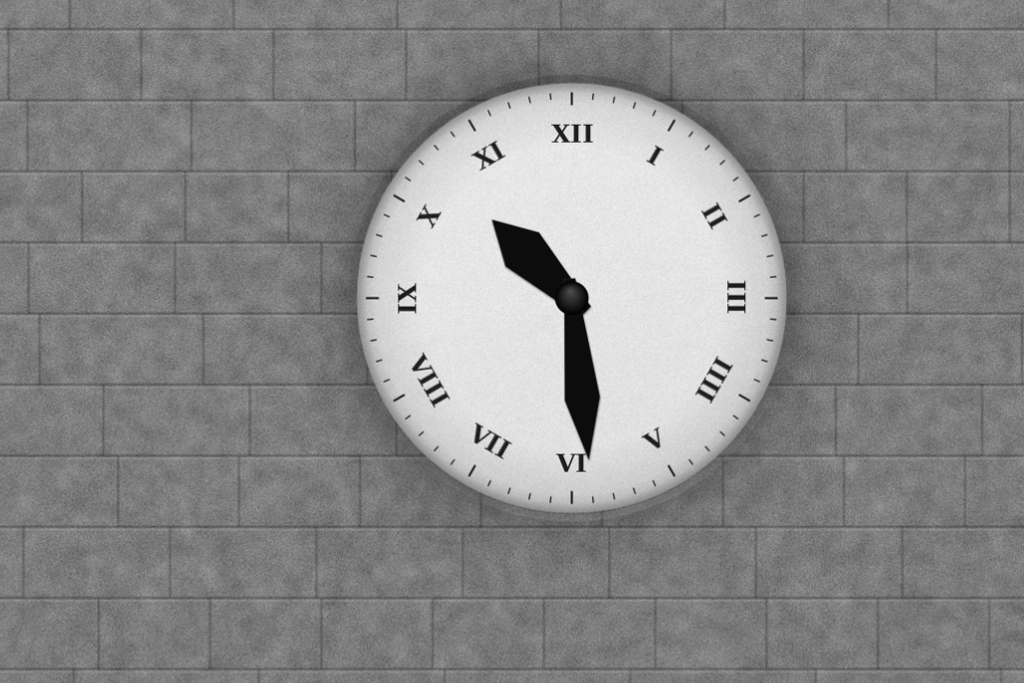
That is 10:29
